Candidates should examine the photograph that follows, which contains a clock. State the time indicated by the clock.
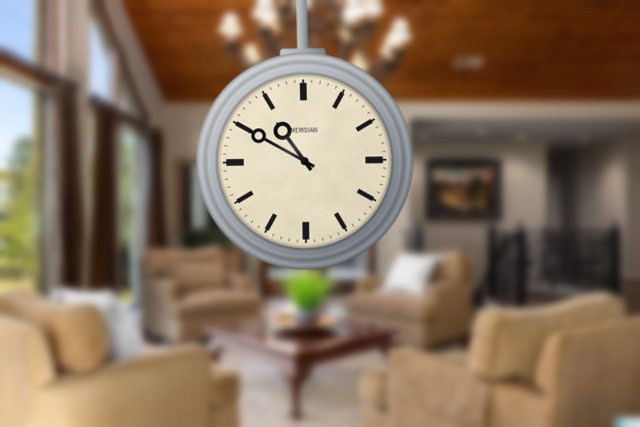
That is 10:50
